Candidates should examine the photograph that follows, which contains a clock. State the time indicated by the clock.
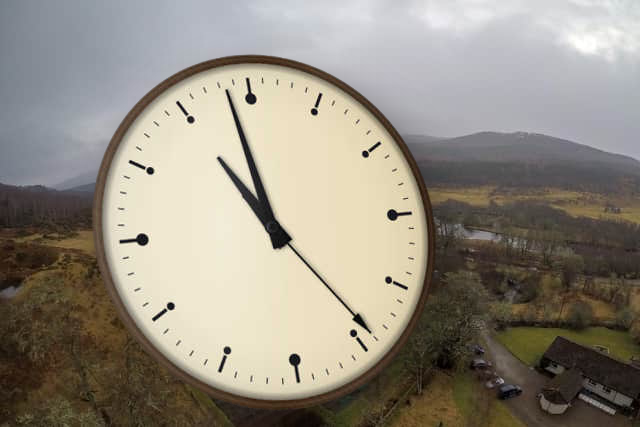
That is 10:58:24
